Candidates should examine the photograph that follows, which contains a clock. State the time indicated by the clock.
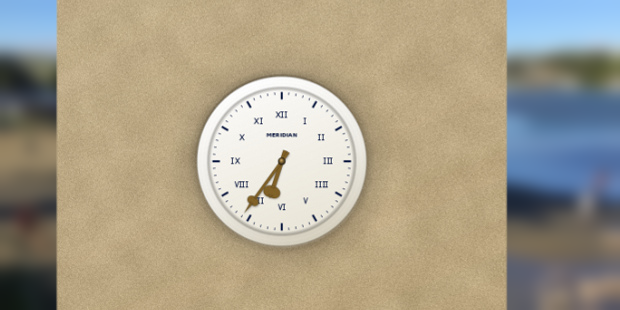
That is 6:36
